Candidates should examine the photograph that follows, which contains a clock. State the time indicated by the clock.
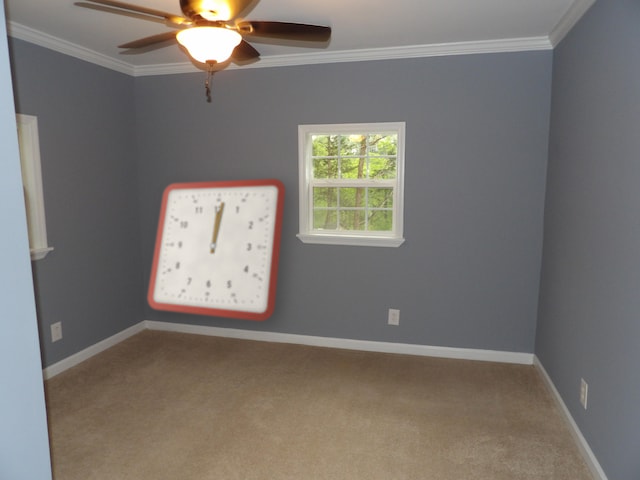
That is 12:01
